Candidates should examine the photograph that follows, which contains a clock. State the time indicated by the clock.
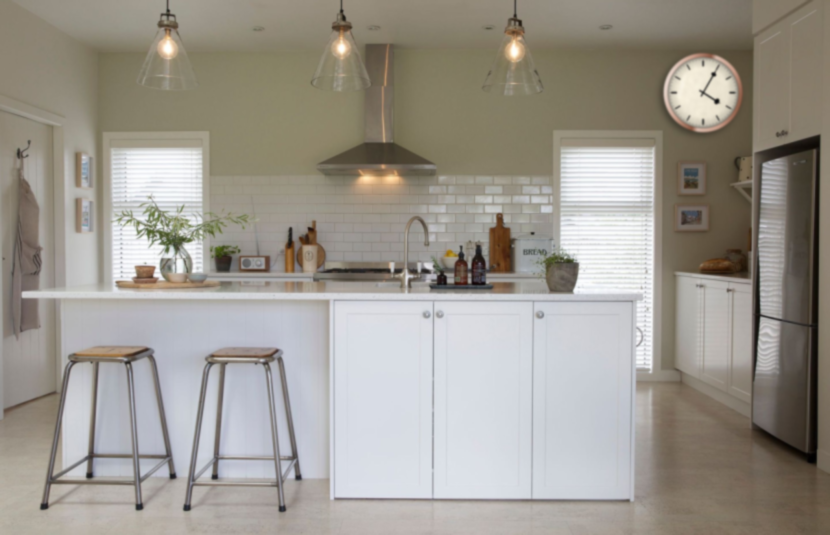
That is 4:05
